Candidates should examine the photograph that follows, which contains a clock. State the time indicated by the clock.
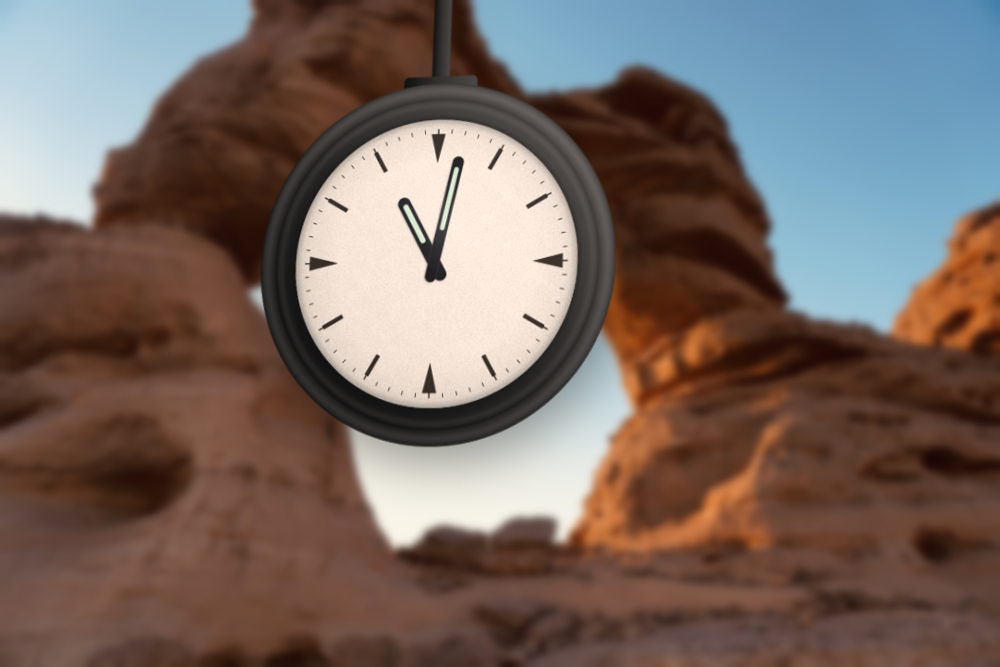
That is 11:02
